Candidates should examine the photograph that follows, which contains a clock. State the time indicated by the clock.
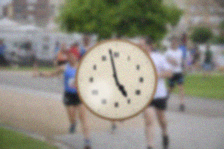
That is 4:58
